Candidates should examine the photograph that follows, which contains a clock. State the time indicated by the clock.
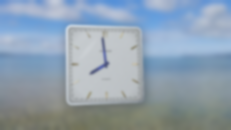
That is 7:59
